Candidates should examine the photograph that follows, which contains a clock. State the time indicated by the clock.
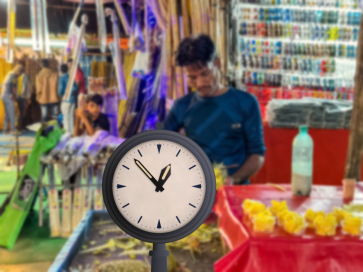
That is 12:53
